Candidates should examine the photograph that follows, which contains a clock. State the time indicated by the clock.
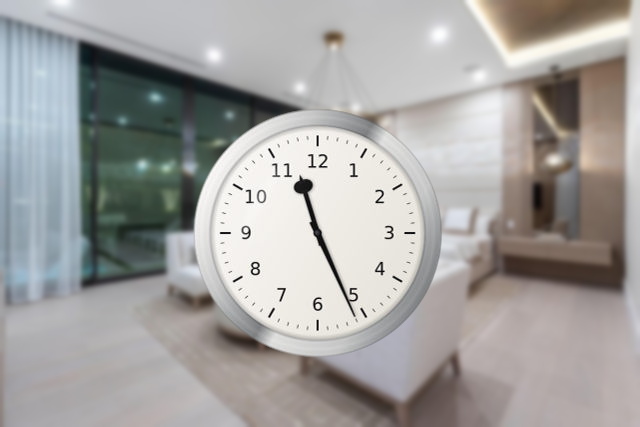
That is 11:26
